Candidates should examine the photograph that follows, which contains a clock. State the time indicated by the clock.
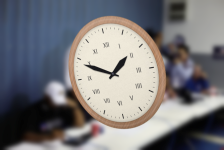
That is 1:49
